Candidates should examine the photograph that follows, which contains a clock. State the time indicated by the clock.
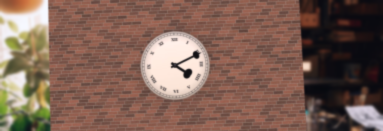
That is 4:11
